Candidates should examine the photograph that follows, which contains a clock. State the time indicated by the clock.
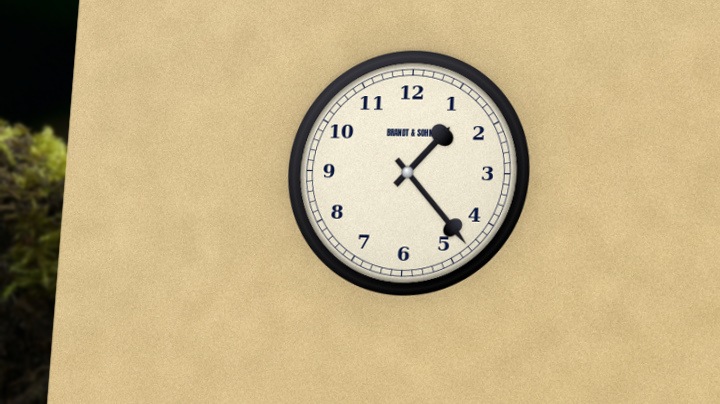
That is 1:23
